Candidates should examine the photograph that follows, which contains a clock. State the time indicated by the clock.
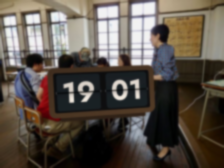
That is 19:01
